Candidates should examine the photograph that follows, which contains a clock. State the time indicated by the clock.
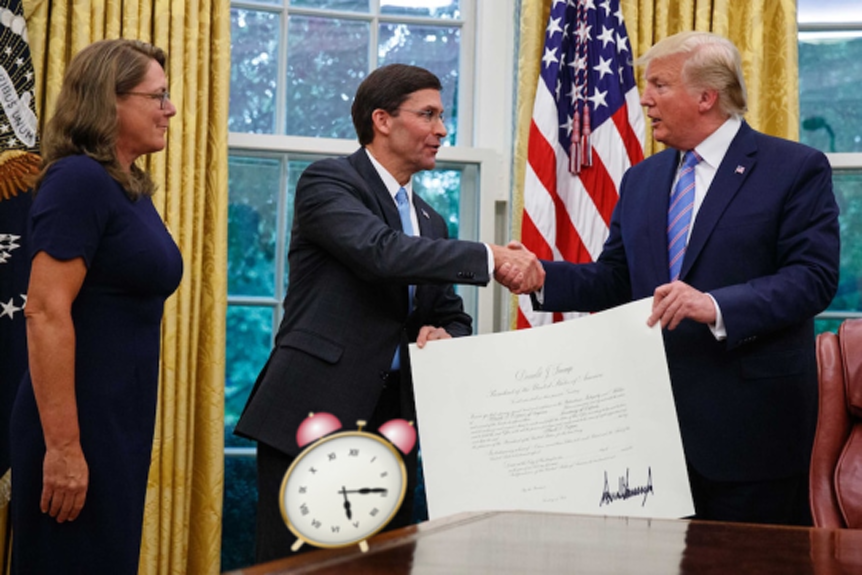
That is 5:14
